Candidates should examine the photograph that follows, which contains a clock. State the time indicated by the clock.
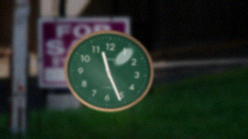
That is 11:26
